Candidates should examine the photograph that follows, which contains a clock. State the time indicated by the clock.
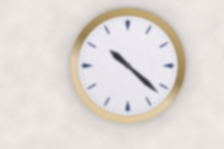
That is 10:22
